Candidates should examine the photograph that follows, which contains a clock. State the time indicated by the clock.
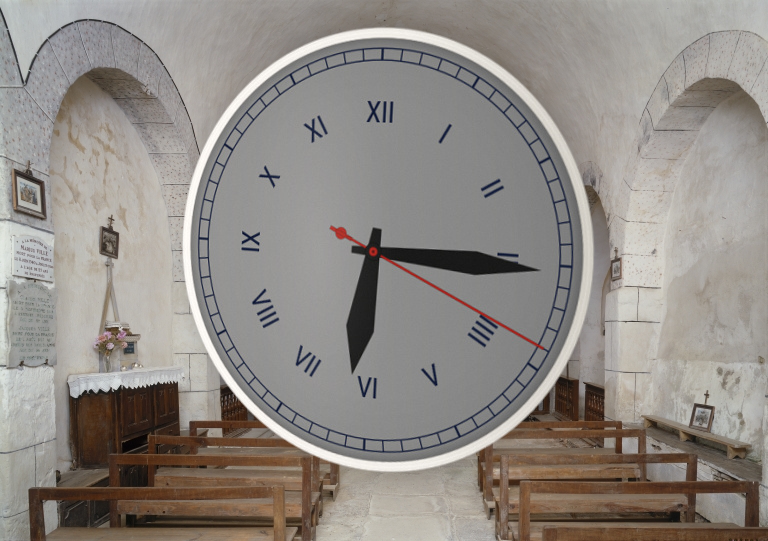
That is 6:15:19
